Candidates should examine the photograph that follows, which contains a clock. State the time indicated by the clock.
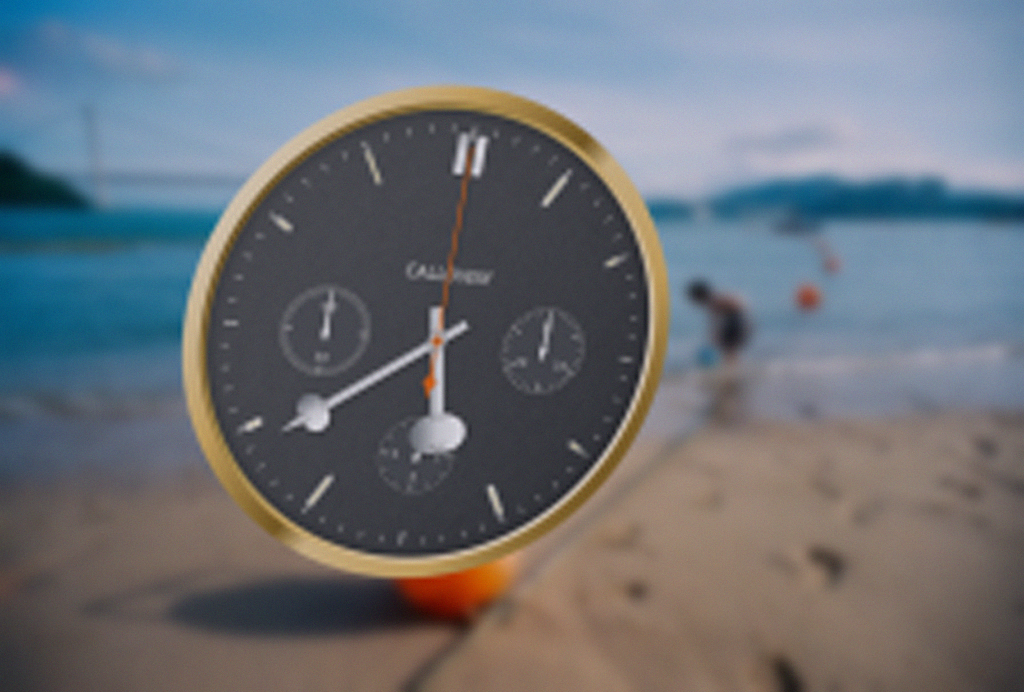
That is 5:39
